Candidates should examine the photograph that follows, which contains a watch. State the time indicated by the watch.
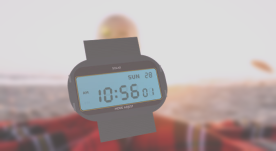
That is 10:56:01
